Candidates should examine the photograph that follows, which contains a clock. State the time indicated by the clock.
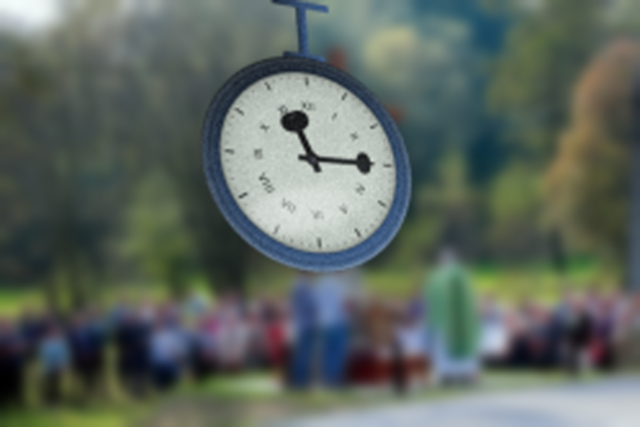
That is 11:15
